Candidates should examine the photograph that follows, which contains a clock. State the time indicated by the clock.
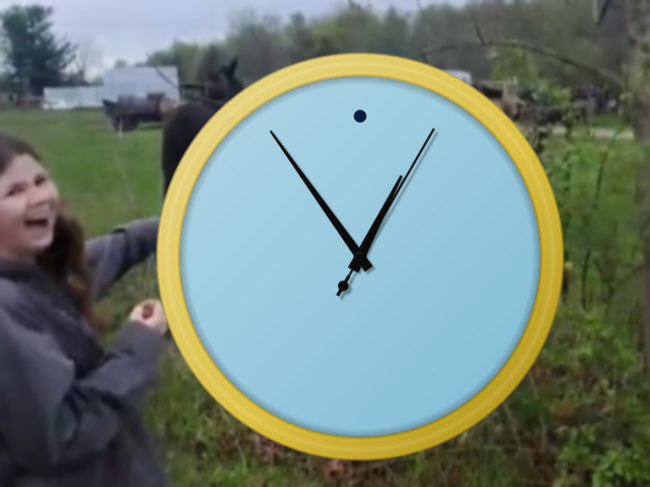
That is 12:54:05
